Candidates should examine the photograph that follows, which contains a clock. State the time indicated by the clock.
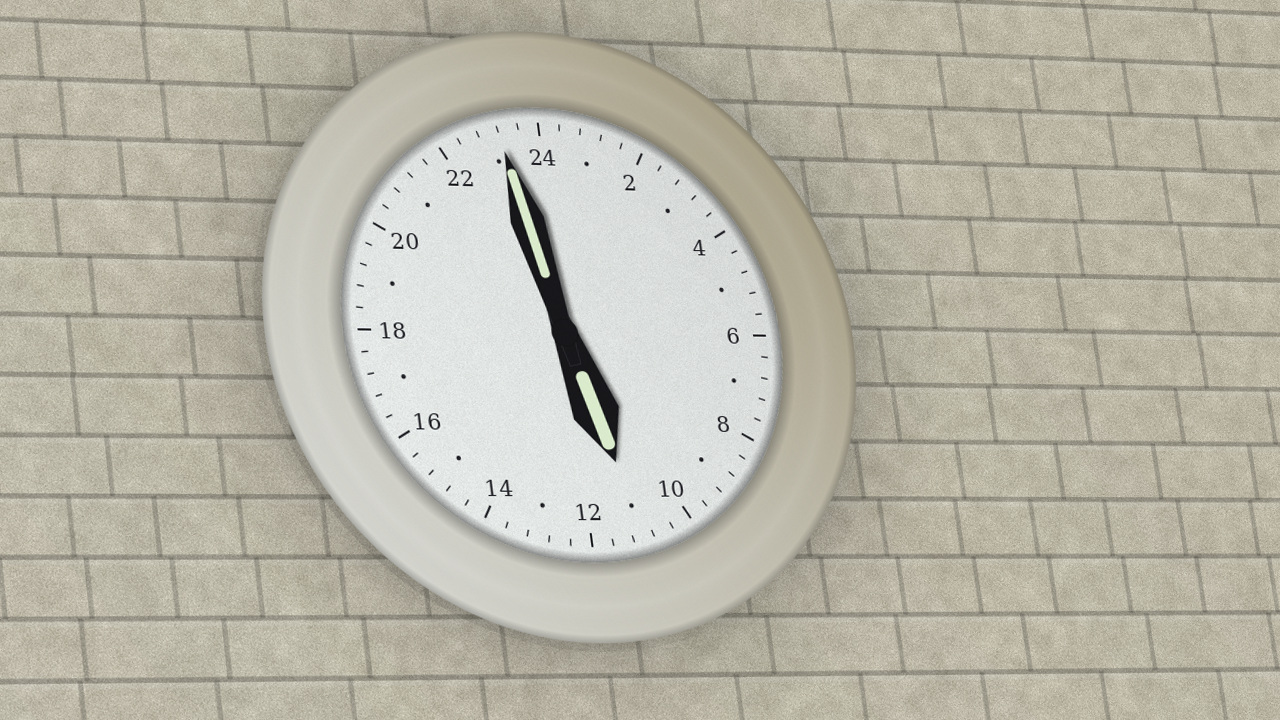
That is 10:58
